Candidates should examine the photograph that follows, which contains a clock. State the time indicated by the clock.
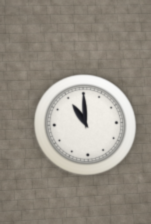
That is 11:00
